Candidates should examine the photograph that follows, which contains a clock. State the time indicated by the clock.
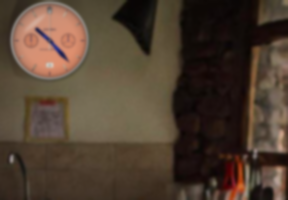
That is 10:23
